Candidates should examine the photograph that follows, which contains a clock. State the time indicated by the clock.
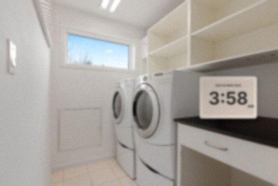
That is 3:58
